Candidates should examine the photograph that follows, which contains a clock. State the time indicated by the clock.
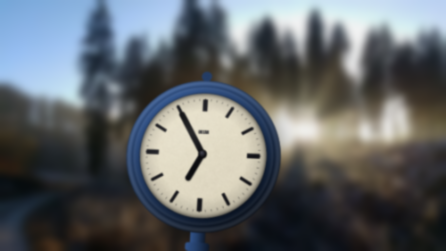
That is 6:55
